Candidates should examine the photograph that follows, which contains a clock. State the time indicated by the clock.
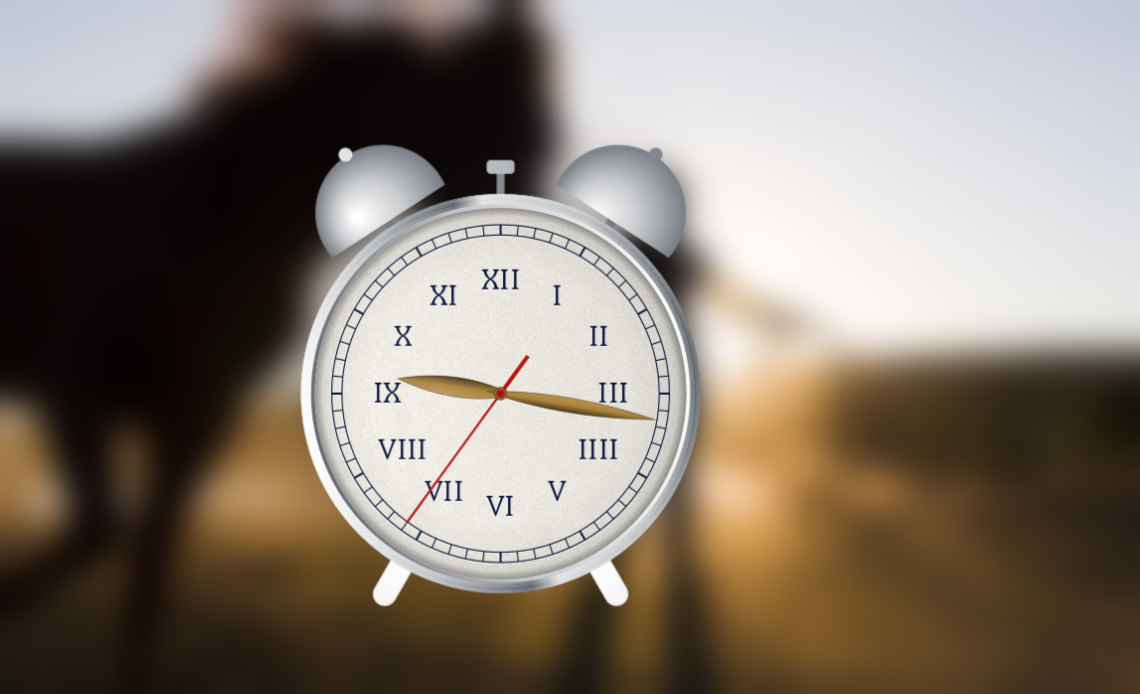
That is 9:16:36
